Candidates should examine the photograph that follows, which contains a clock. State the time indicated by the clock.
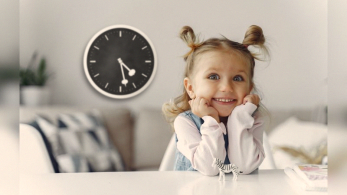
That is 4:28
